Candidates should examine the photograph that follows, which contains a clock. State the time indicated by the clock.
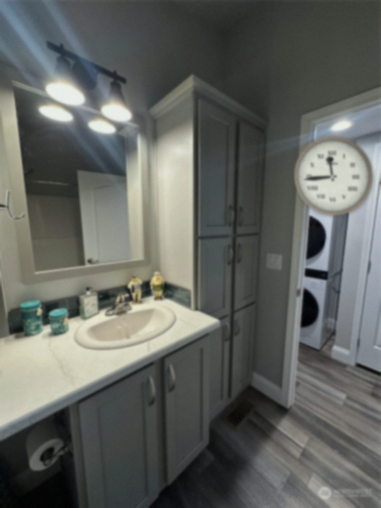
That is 11:44
